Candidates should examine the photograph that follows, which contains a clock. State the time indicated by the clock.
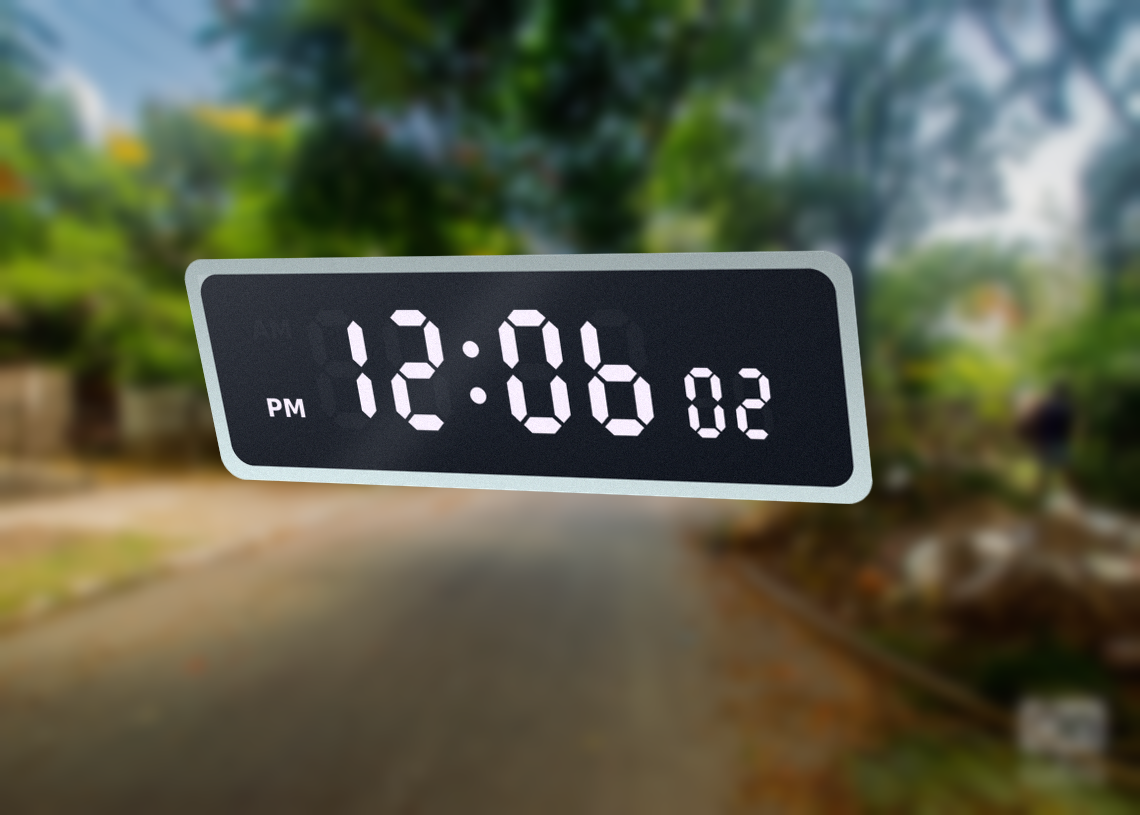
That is 12:06:02
